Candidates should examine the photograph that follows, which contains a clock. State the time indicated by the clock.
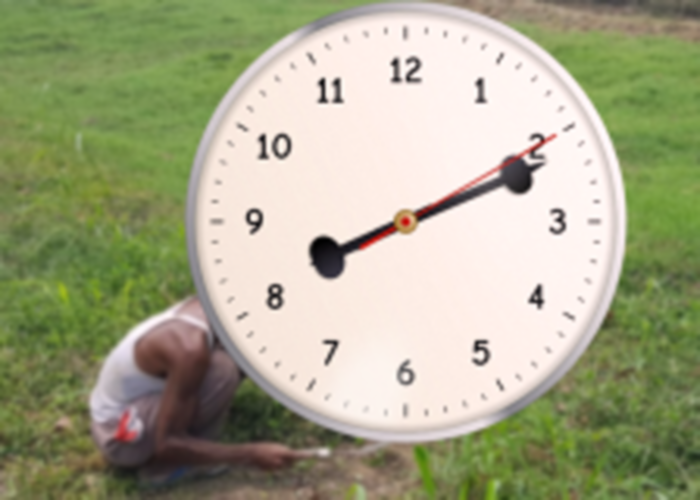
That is 8:11:10
